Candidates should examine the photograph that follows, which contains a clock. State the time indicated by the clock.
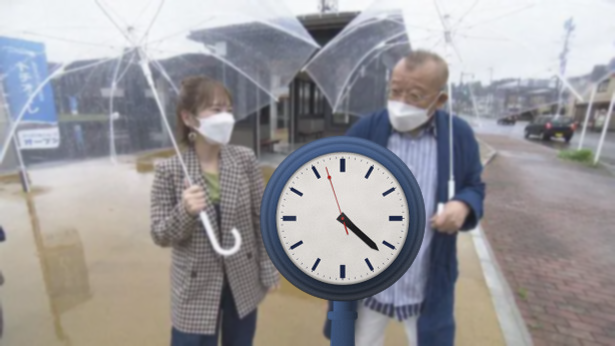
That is 4:21:57
